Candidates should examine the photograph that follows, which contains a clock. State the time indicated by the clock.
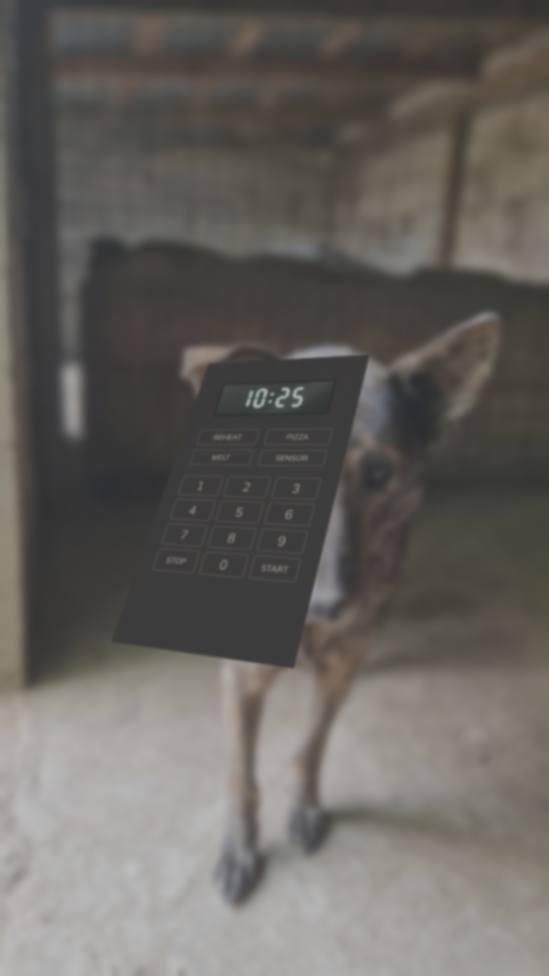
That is 10:25
